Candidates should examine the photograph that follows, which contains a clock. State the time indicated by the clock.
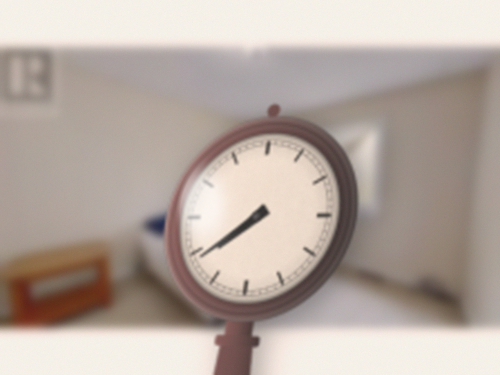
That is 7:39
